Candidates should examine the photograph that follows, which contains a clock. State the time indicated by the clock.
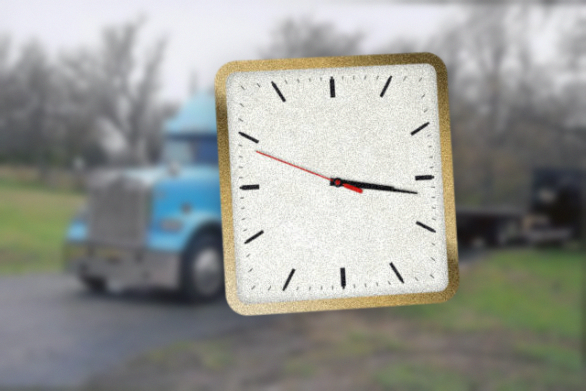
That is 3:16:49
